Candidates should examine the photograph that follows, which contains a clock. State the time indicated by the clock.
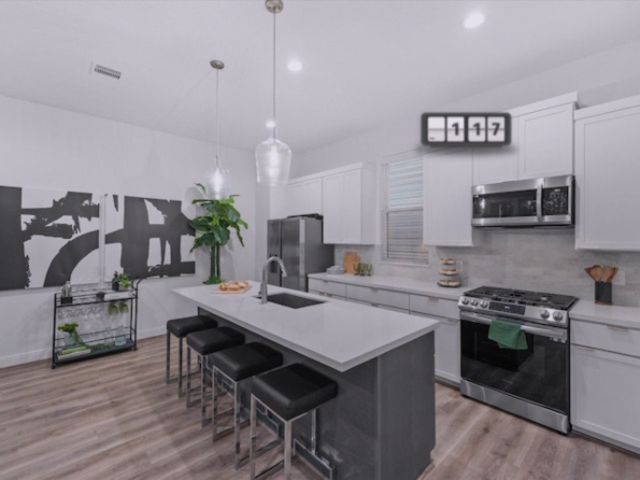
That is 1:17
